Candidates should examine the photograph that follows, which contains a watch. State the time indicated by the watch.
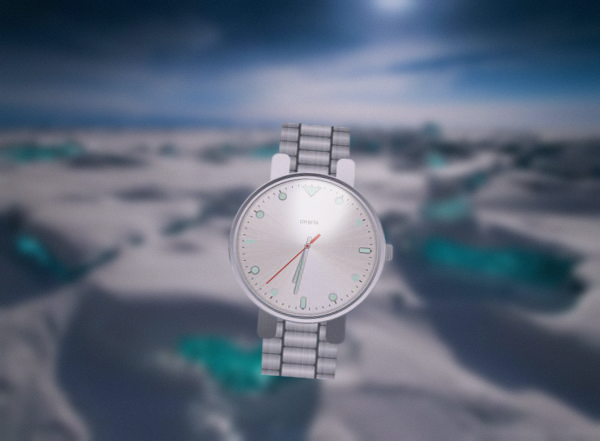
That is 6:31:37
